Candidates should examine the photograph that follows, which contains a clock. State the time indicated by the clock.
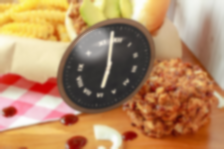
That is 5:58
